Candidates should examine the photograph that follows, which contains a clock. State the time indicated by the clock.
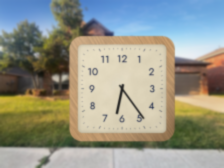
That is 6:24
